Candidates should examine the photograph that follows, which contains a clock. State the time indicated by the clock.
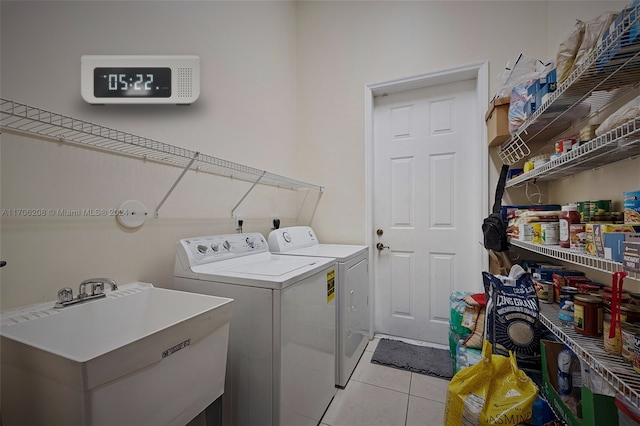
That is 5:22
